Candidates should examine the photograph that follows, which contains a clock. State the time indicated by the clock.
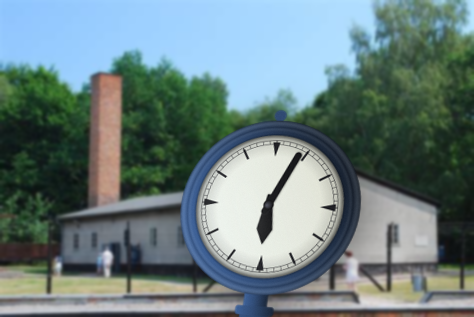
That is 6:04
